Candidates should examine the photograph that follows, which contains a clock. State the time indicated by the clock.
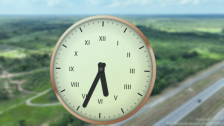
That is 5:34
